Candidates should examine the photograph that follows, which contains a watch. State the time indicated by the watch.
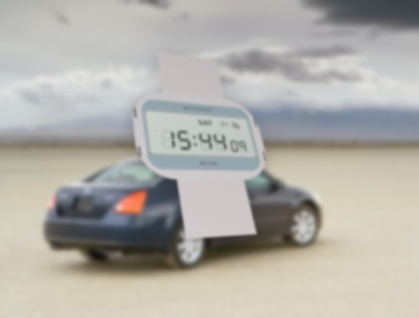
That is 15:44:09
